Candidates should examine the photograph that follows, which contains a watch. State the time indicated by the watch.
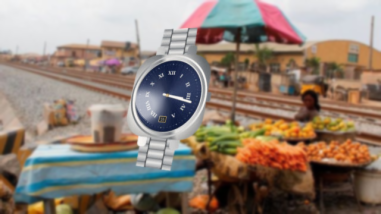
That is 3:17
